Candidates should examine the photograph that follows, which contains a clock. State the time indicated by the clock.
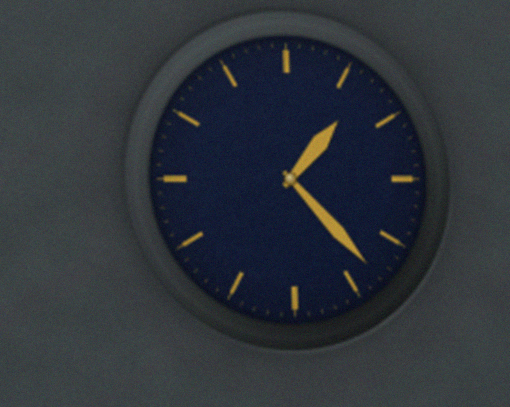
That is 1:23
